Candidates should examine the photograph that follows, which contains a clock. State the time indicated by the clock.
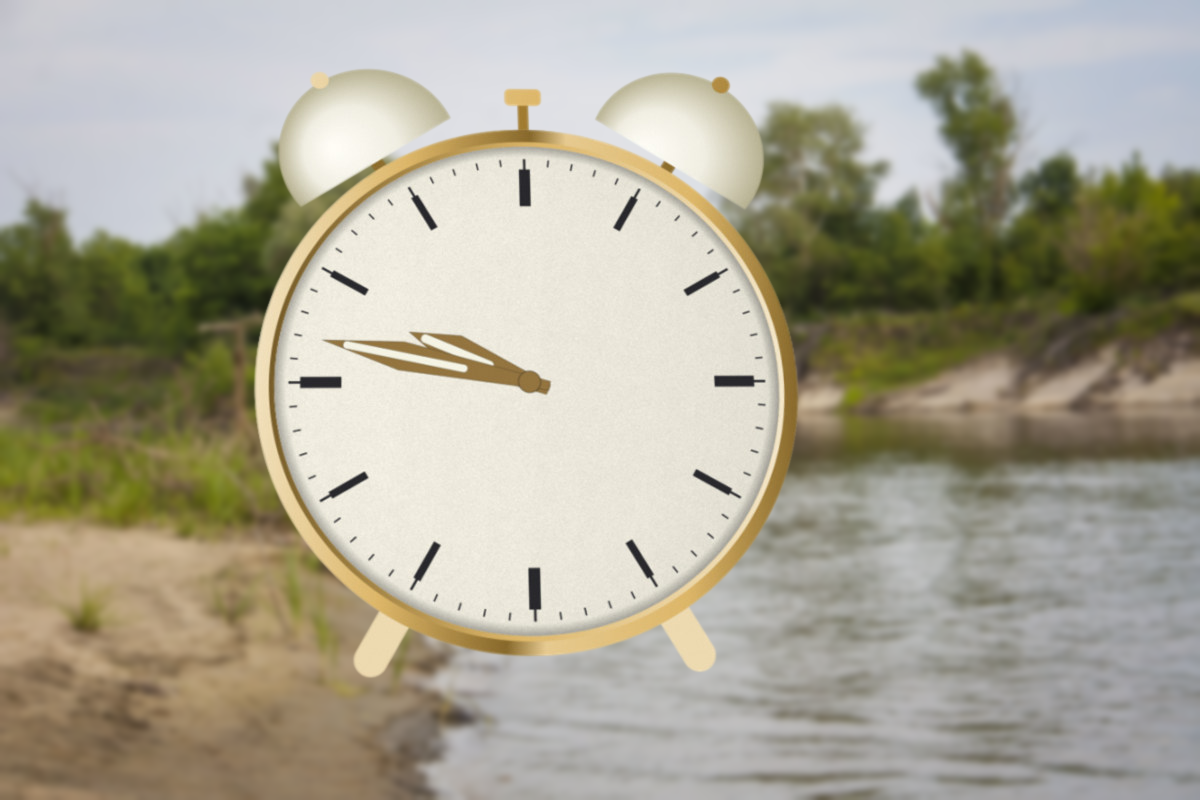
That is 9:47
